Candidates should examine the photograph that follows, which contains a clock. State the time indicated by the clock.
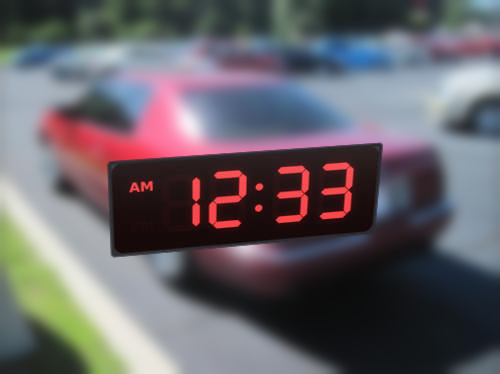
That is 12:33
